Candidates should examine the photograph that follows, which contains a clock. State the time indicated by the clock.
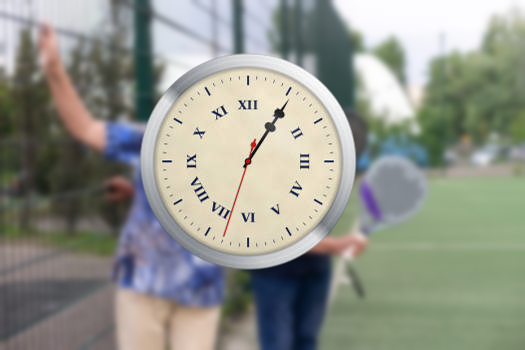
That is 1:05:33
